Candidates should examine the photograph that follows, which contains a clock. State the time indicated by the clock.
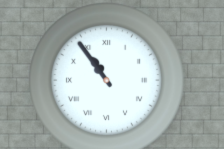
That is 10:54
